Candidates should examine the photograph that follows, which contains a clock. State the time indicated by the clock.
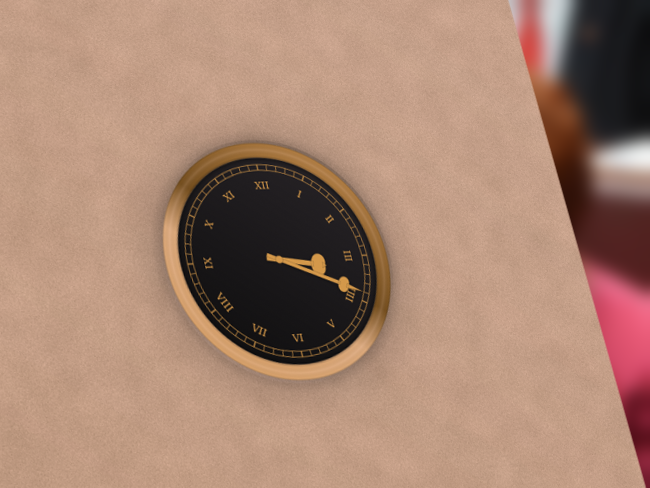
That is 3:19
